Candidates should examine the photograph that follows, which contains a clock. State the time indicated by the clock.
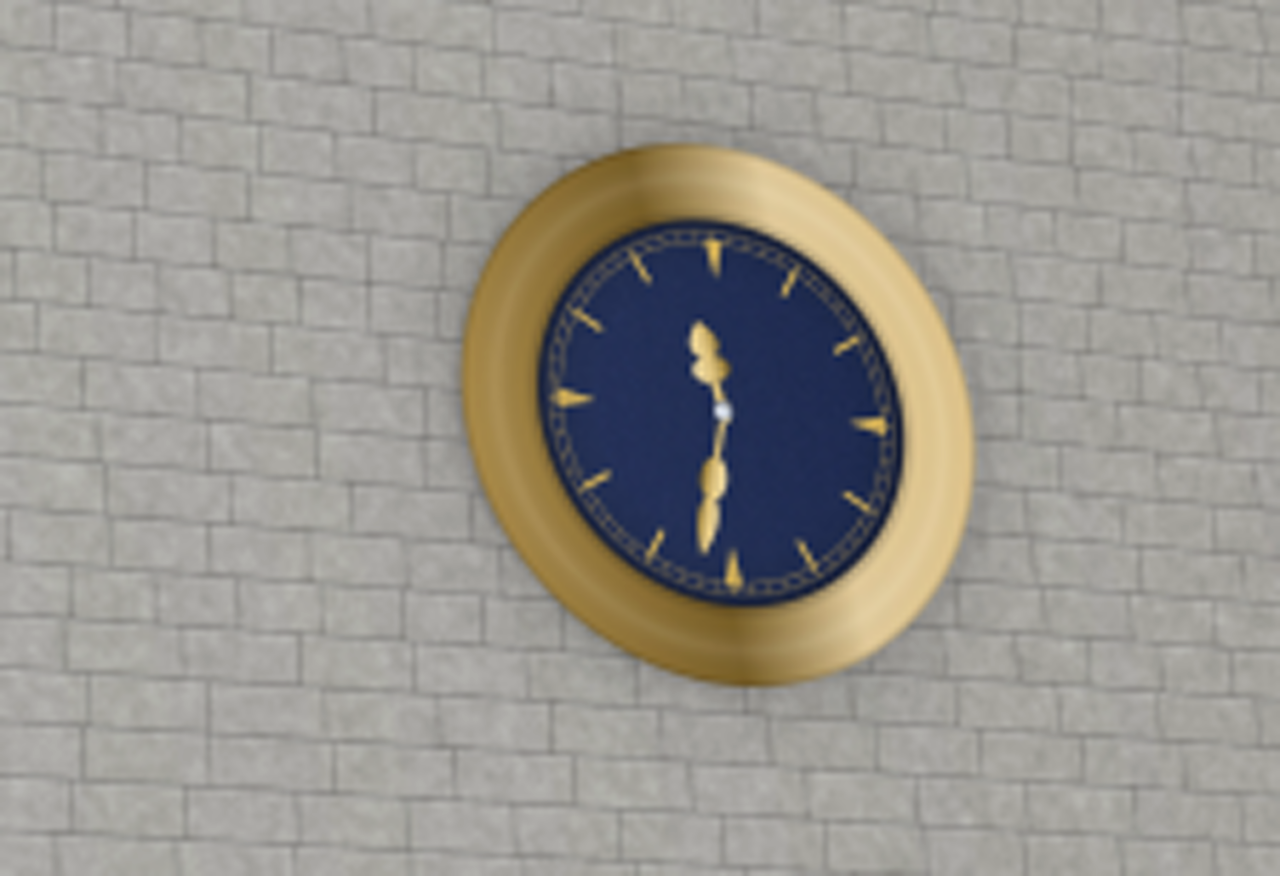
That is 11:32
